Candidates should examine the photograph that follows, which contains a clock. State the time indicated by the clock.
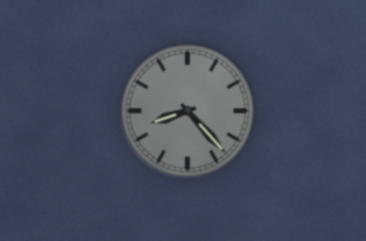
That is 8:23
